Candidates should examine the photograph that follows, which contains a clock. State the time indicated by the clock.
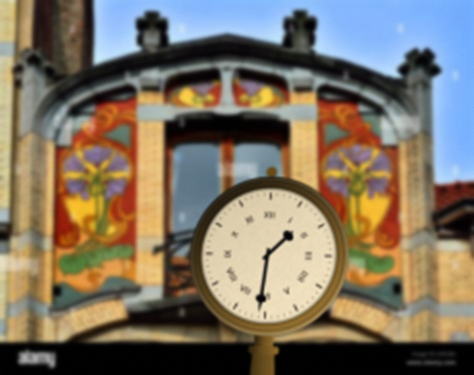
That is 1:31
